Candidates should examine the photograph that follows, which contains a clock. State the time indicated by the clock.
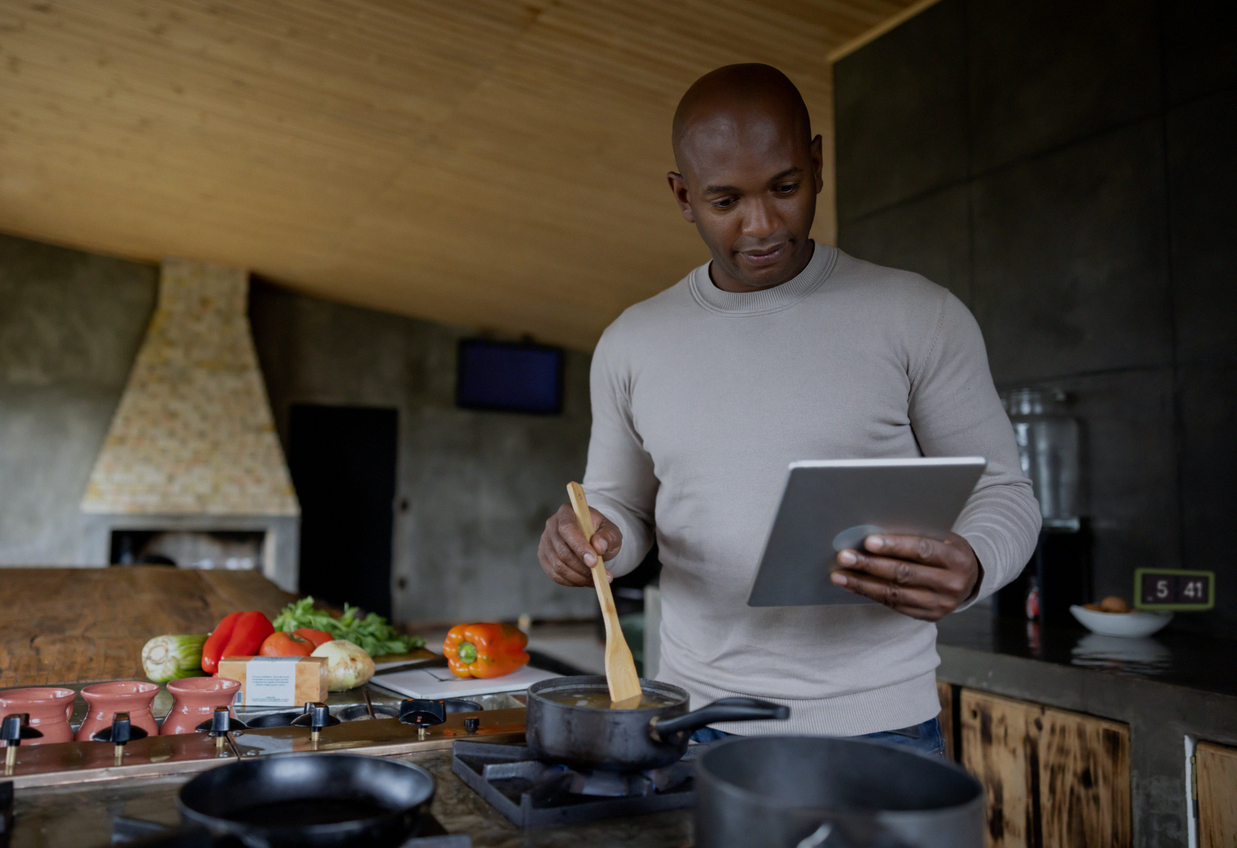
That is 5:41
